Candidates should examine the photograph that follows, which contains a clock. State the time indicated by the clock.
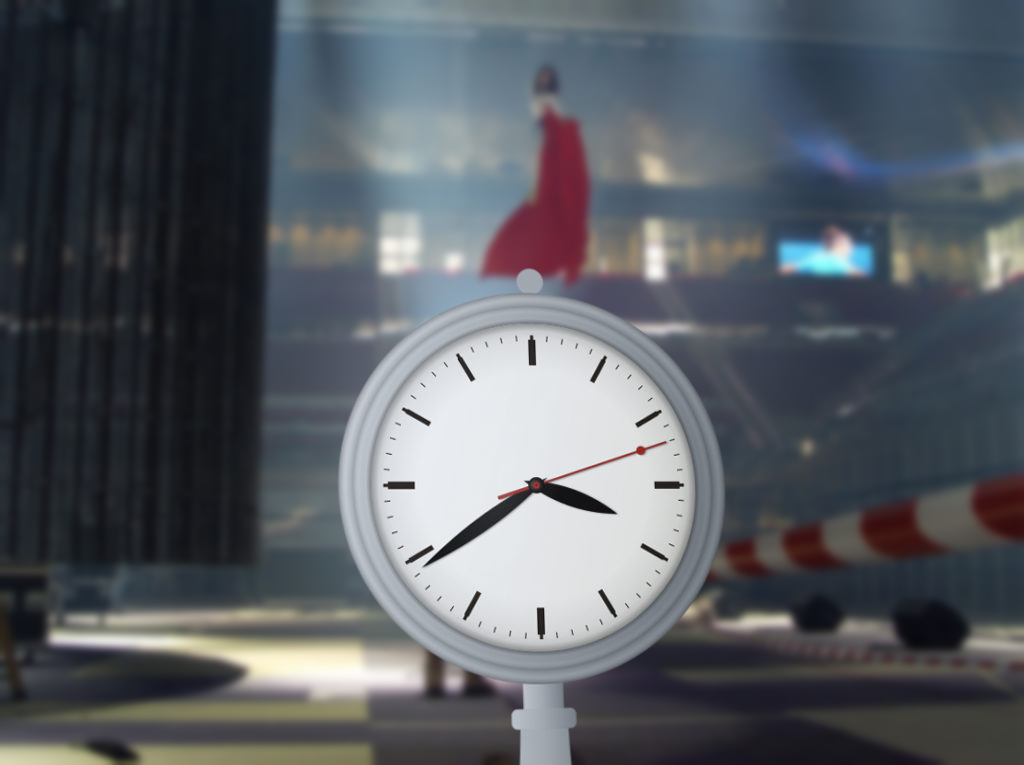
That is 3:39:12
